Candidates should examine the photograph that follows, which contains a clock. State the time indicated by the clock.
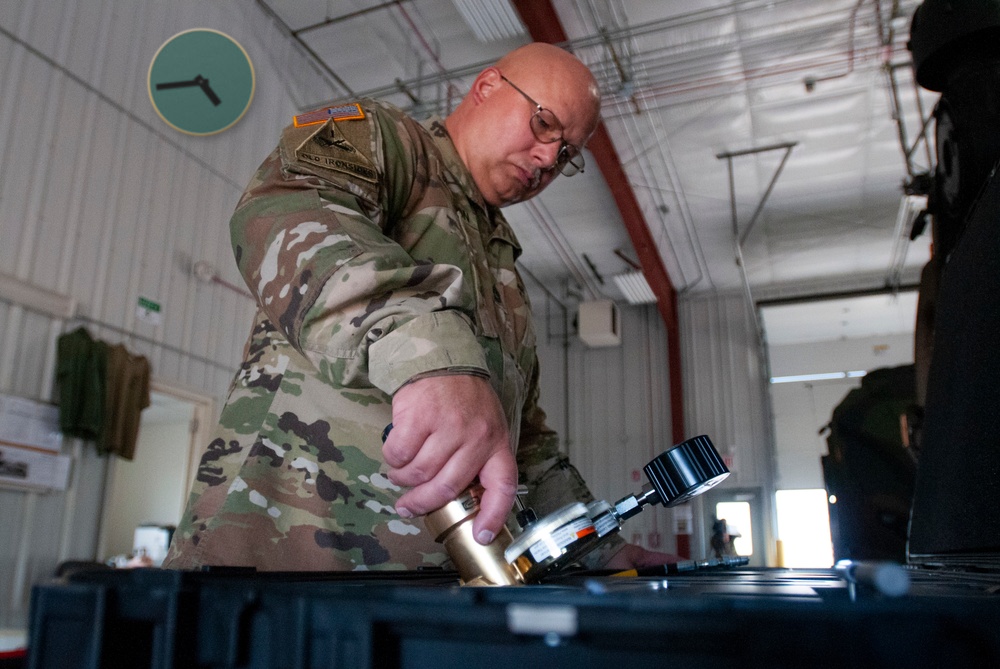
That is 4:44
